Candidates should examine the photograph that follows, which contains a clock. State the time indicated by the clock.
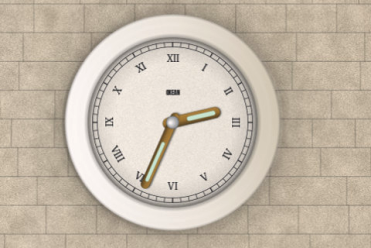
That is 2:34
